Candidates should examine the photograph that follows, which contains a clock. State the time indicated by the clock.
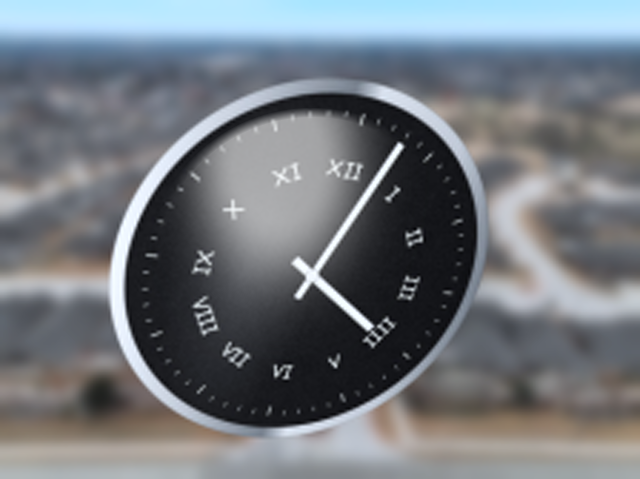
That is 4:03
